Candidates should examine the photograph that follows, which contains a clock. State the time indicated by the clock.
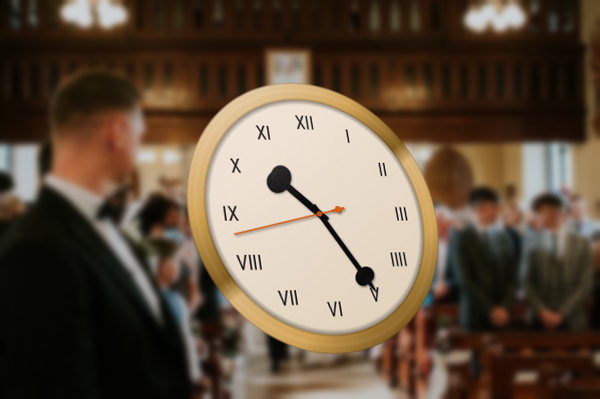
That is 10:24:43
